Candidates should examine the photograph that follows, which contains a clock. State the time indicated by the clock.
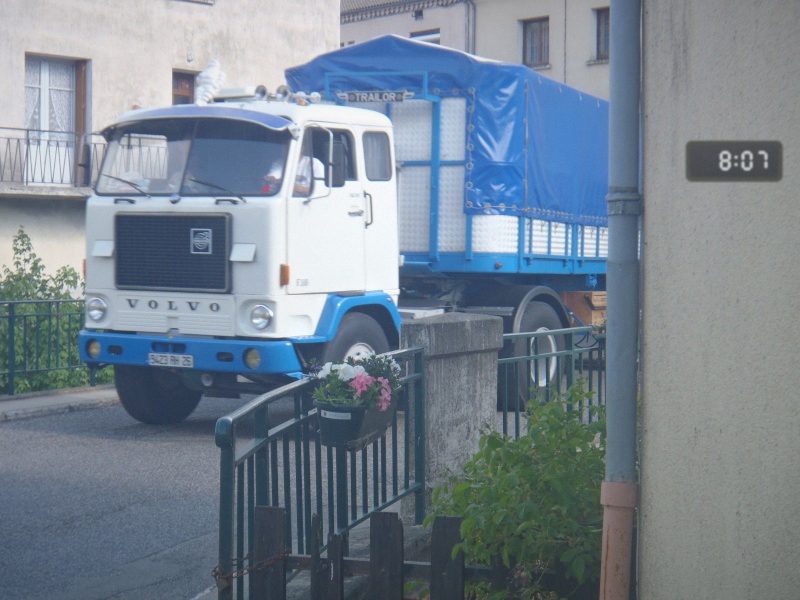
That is 8:07
